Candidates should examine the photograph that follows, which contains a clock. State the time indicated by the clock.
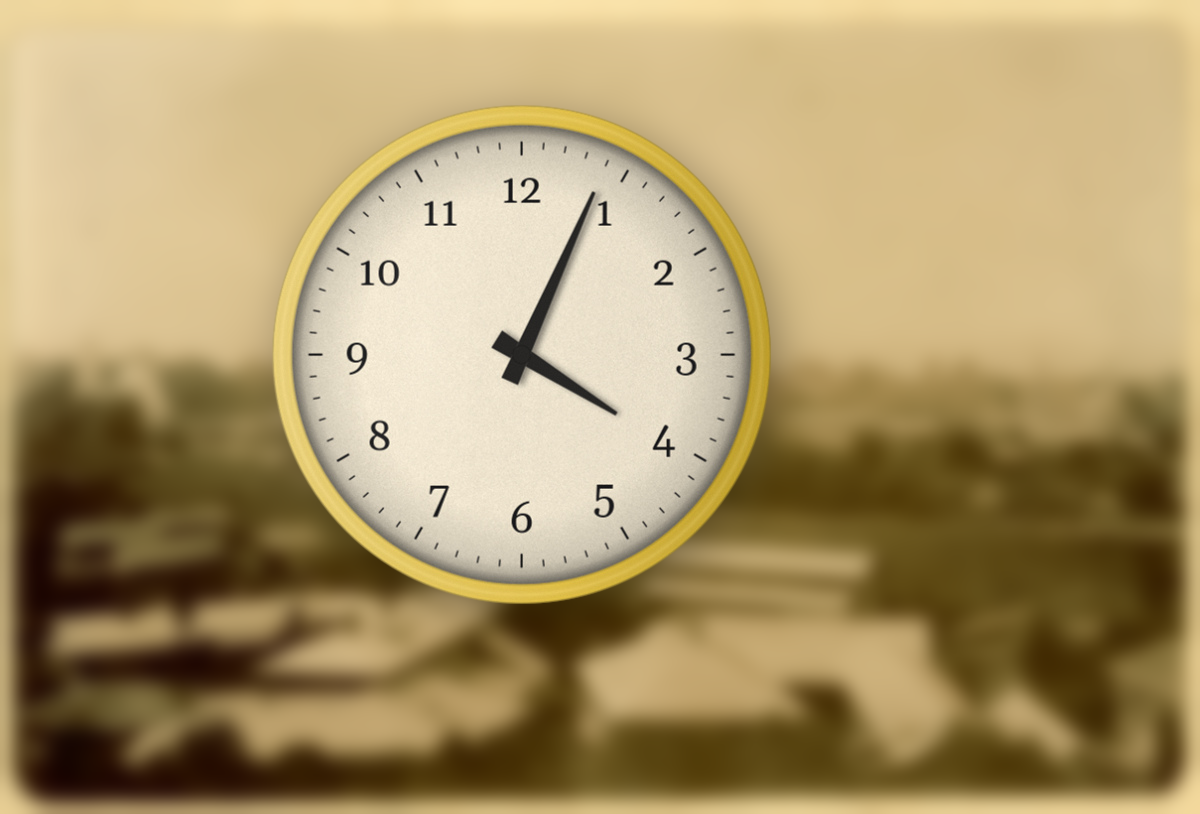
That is 4:04
